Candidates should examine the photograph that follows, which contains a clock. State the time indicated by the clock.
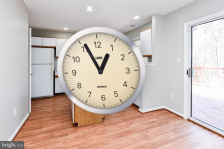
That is 12:56
